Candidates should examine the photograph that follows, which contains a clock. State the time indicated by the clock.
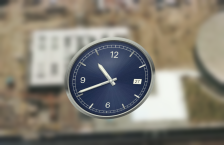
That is 10:41
